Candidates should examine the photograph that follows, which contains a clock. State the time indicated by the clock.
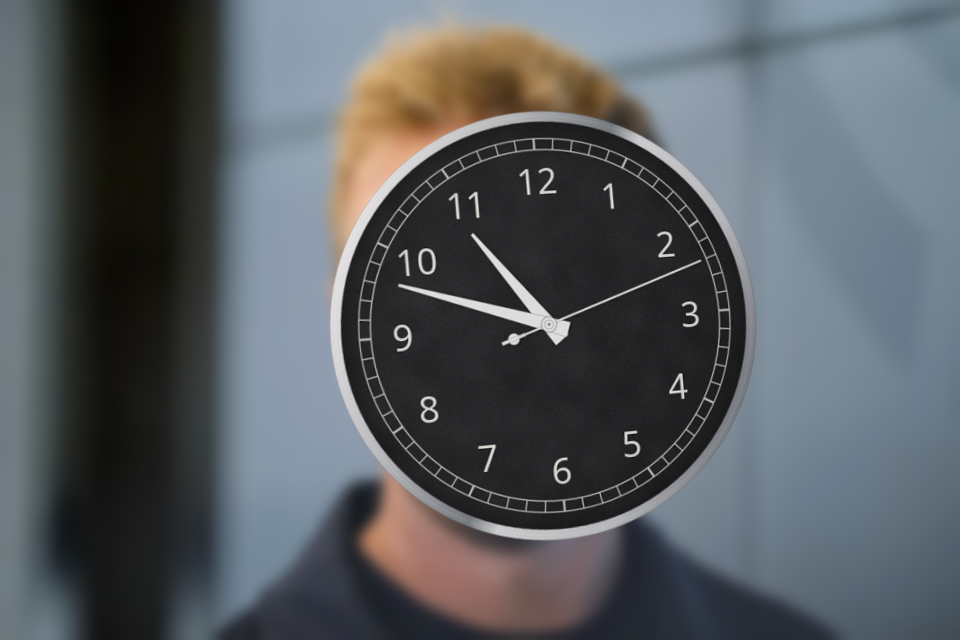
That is 10:48:12
